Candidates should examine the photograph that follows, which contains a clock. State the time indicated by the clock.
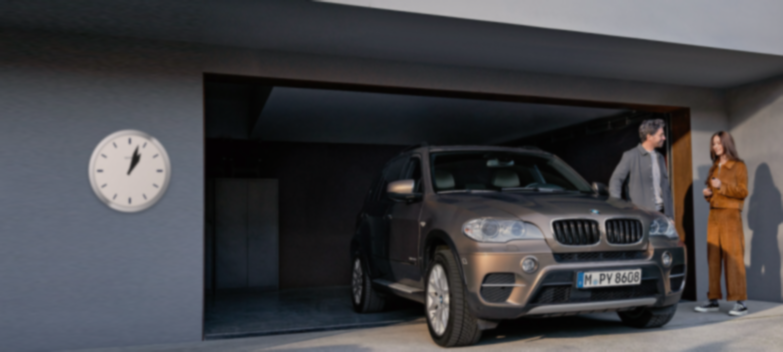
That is 1:03
